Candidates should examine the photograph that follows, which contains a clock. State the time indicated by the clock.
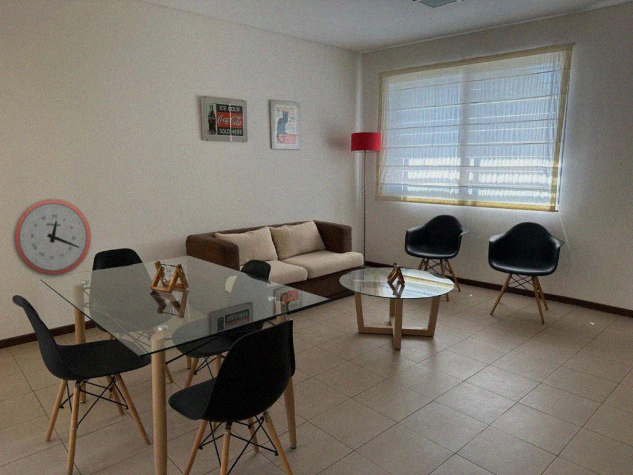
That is 12:18
